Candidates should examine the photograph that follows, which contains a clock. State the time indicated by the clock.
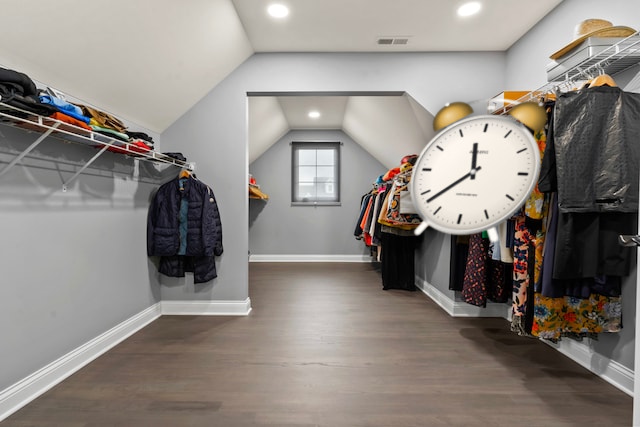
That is 11:38
